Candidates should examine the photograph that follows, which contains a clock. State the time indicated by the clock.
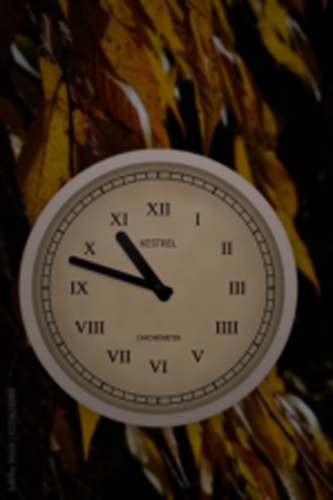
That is 10:48
